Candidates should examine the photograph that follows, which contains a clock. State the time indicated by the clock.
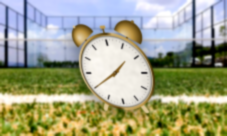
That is 1:40
